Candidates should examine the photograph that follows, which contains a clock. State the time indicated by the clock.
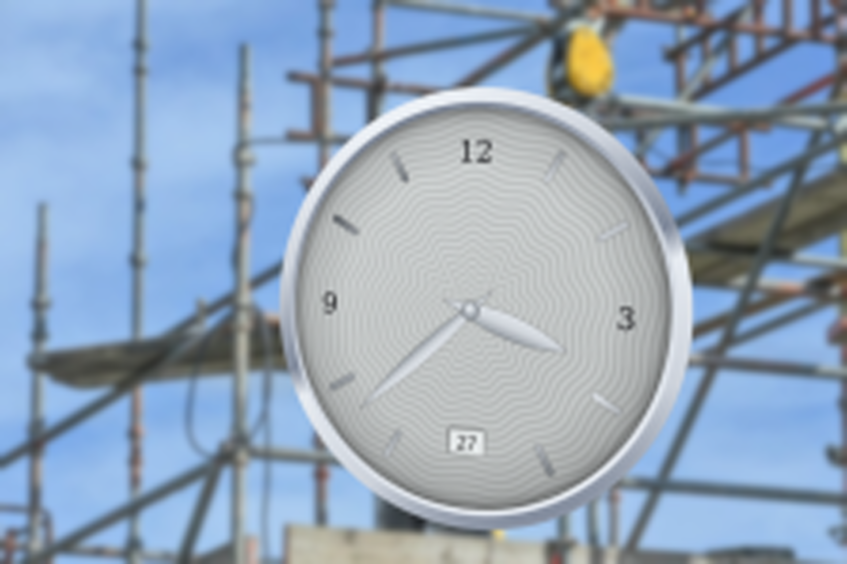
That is 3:38
